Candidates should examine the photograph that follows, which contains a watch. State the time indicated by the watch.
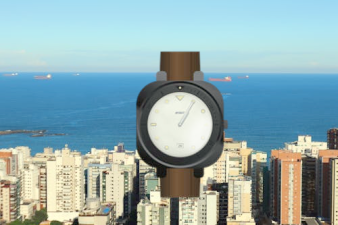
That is 1:05
